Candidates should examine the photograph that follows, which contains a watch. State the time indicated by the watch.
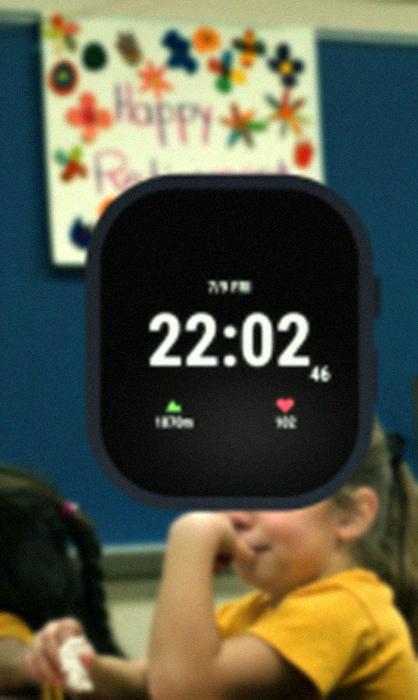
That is 22:02
